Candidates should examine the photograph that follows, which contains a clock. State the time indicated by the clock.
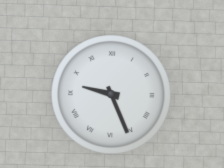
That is 9:26
